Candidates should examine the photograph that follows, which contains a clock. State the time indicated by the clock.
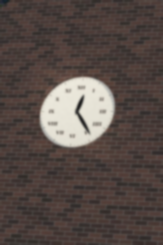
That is 12:24
